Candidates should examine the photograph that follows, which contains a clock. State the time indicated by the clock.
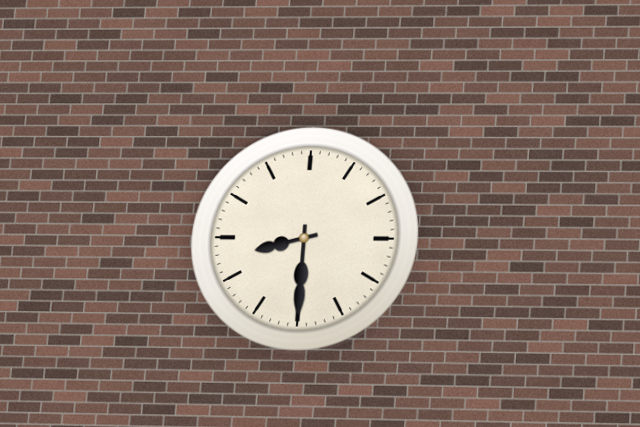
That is 8:30
